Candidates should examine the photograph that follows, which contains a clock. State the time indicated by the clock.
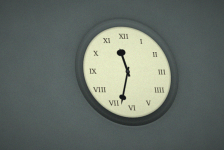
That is 11:33
